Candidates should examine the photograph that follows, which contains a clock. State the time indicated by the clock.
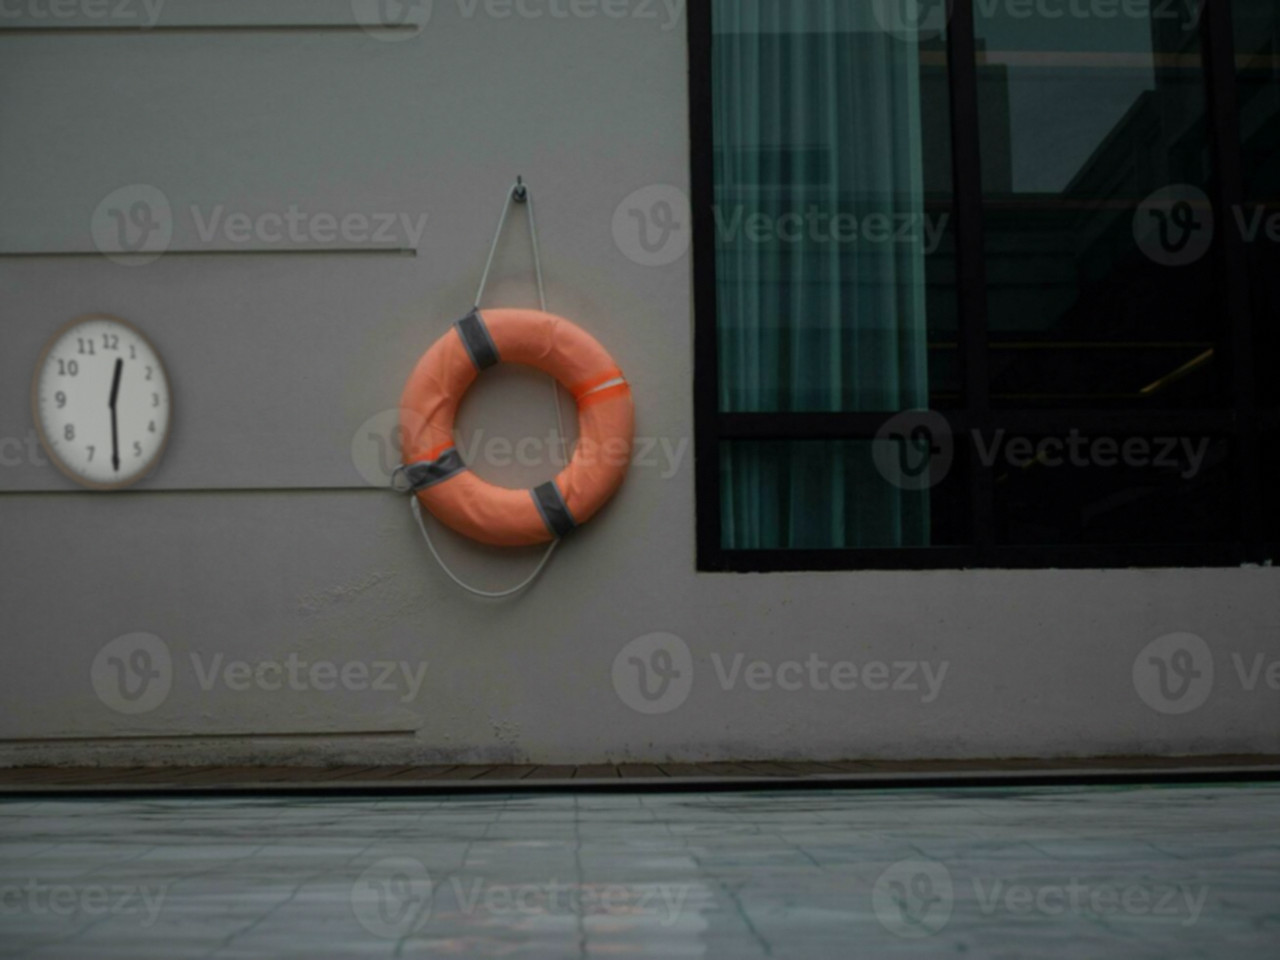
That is 12:30
